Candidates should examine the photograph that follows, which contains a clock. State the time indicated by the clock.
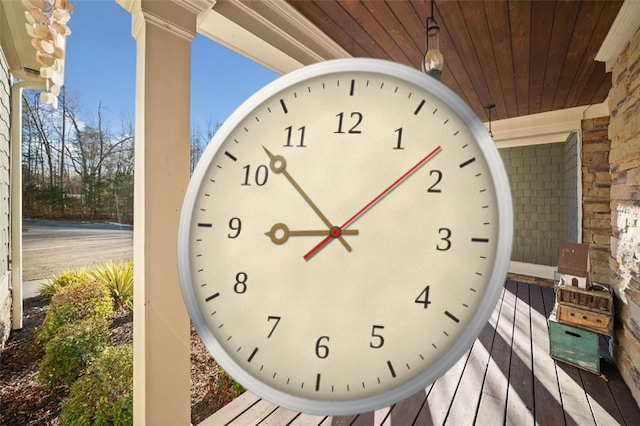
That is 8:52:08
